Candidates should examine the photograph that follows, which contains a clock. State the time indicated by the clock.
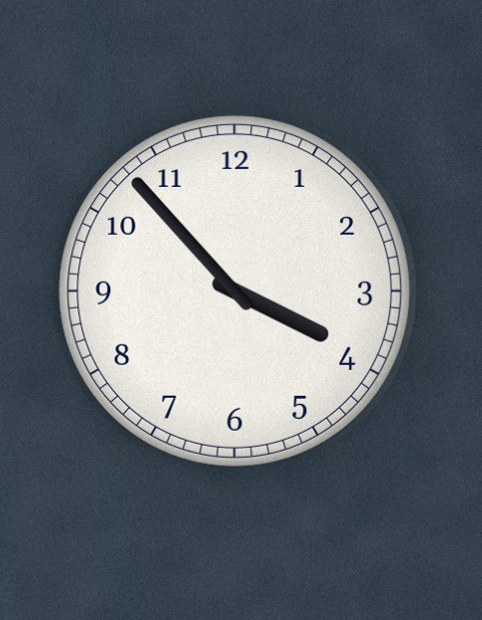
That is 3:53
